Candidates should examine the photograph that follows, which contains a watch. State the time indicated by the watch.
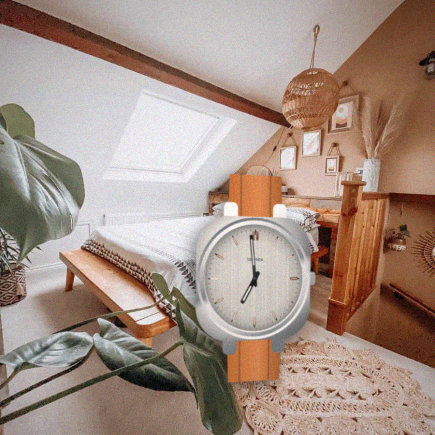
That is 6:59
